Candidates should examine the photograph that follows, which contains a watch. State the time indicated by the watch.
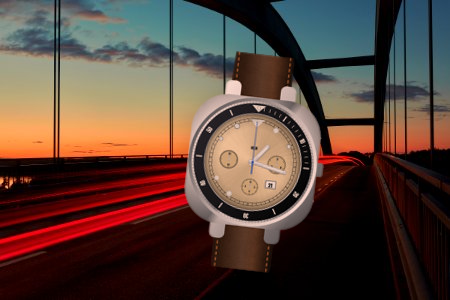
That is 1:17
